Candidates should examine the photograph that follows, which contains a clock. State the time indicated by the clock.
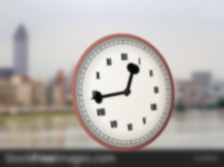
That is 12:44
